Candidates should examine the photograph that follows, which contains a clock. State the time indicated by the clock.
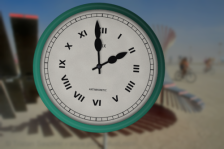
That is 1:59
